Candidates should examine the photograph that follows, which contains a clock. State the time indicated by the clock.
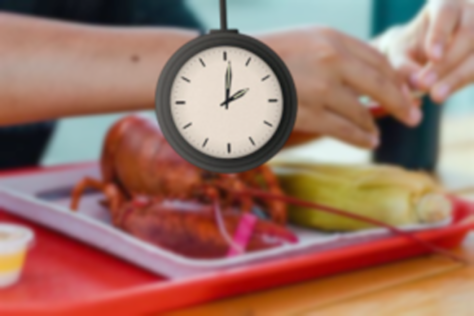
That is 2:01
